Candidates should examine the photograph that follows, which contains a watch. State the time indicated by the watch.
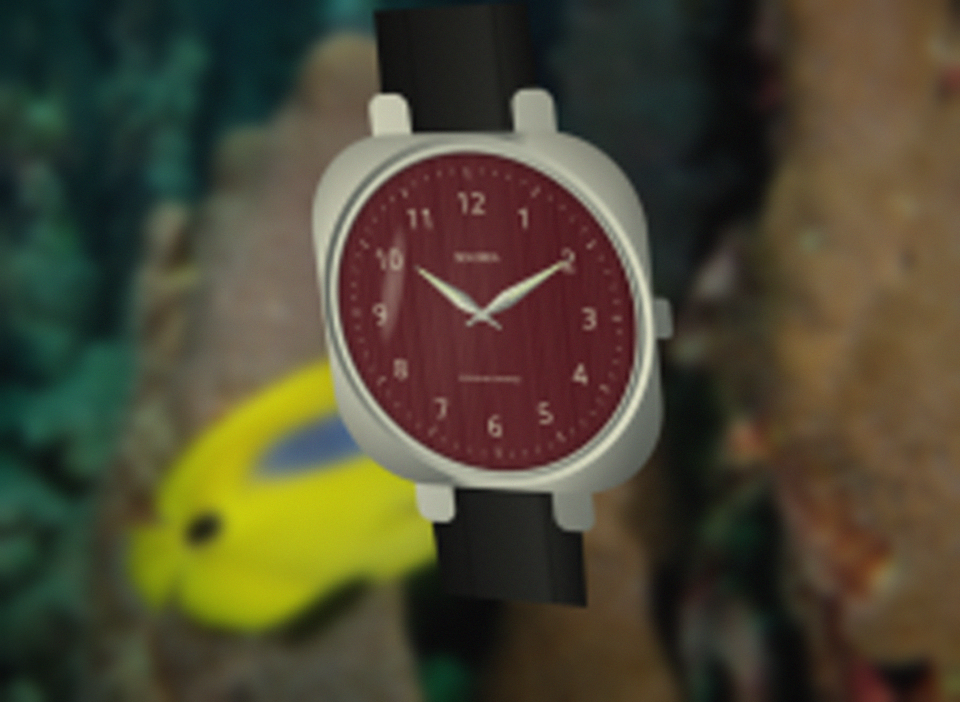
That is 10:10
